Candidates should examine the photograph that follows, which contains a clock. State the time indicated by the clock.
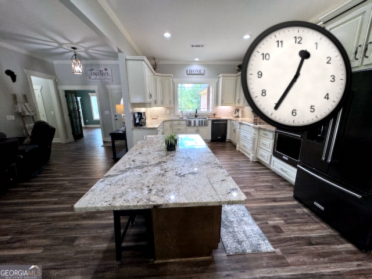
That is 12:35
